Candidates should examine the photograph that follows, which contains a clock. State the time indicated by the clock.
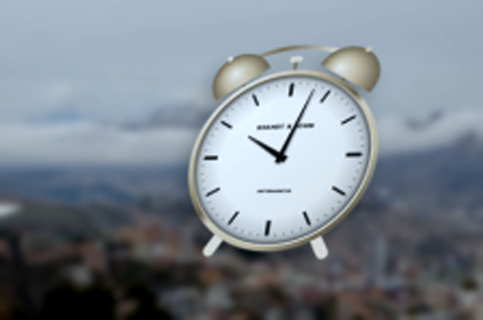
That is 10:03
